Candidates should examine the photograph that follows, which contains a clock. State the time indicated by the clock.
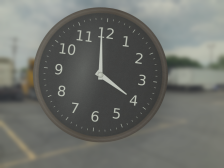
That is 3:59
